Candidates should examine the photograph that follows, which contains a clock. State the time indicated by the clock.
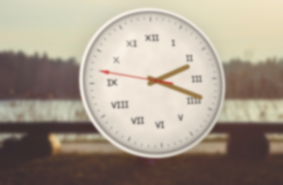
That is 2:18:47
